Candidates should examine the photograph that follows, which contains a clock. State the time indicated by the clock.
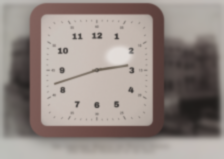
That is 2:42
